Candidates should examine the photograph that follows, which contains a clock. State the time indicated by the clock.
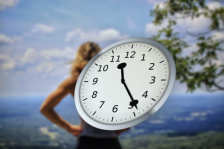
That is 11:24
